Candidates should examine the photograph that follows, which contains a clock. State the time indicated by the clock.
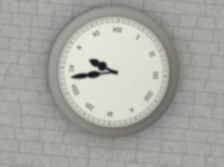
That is 9:43
